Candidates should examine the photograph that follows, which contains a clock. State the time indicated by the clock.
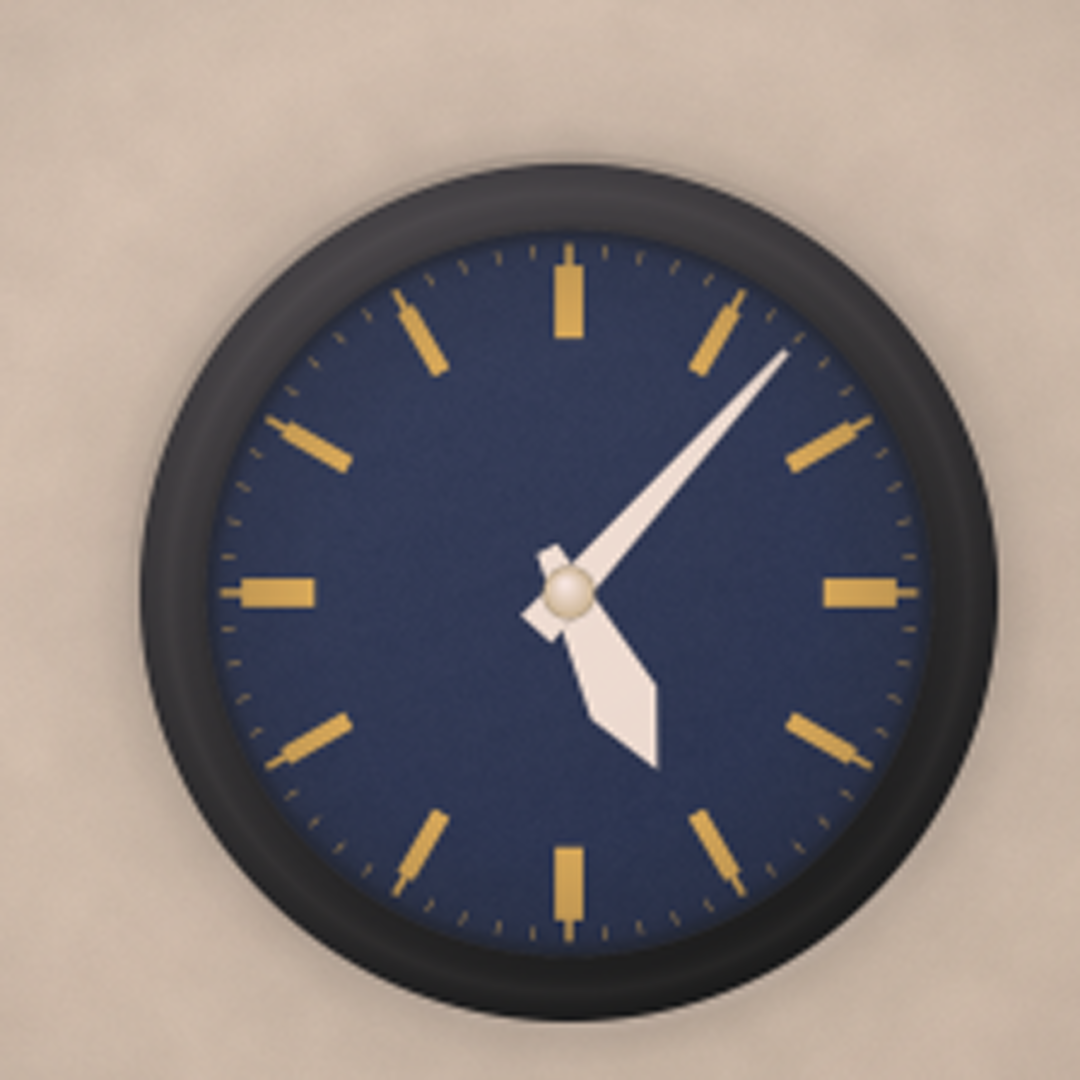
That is 5:07
